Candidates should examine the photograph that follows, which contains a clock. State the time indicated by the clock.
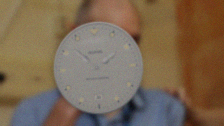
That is 1:52
